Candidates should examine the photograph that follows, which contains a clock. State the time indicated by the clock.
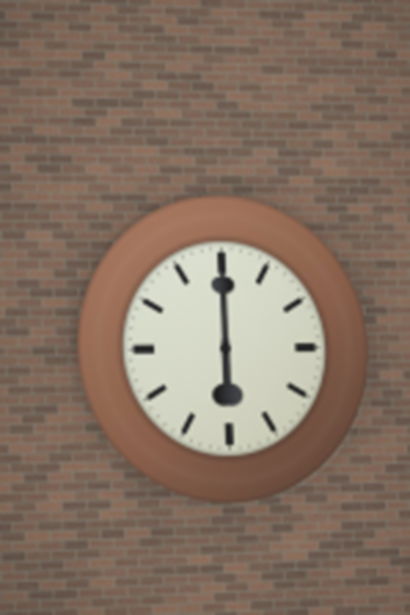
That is 6:00
